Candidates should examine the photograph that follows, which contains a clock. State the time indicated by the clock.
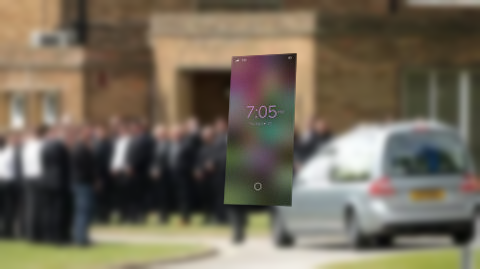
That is 7:05
